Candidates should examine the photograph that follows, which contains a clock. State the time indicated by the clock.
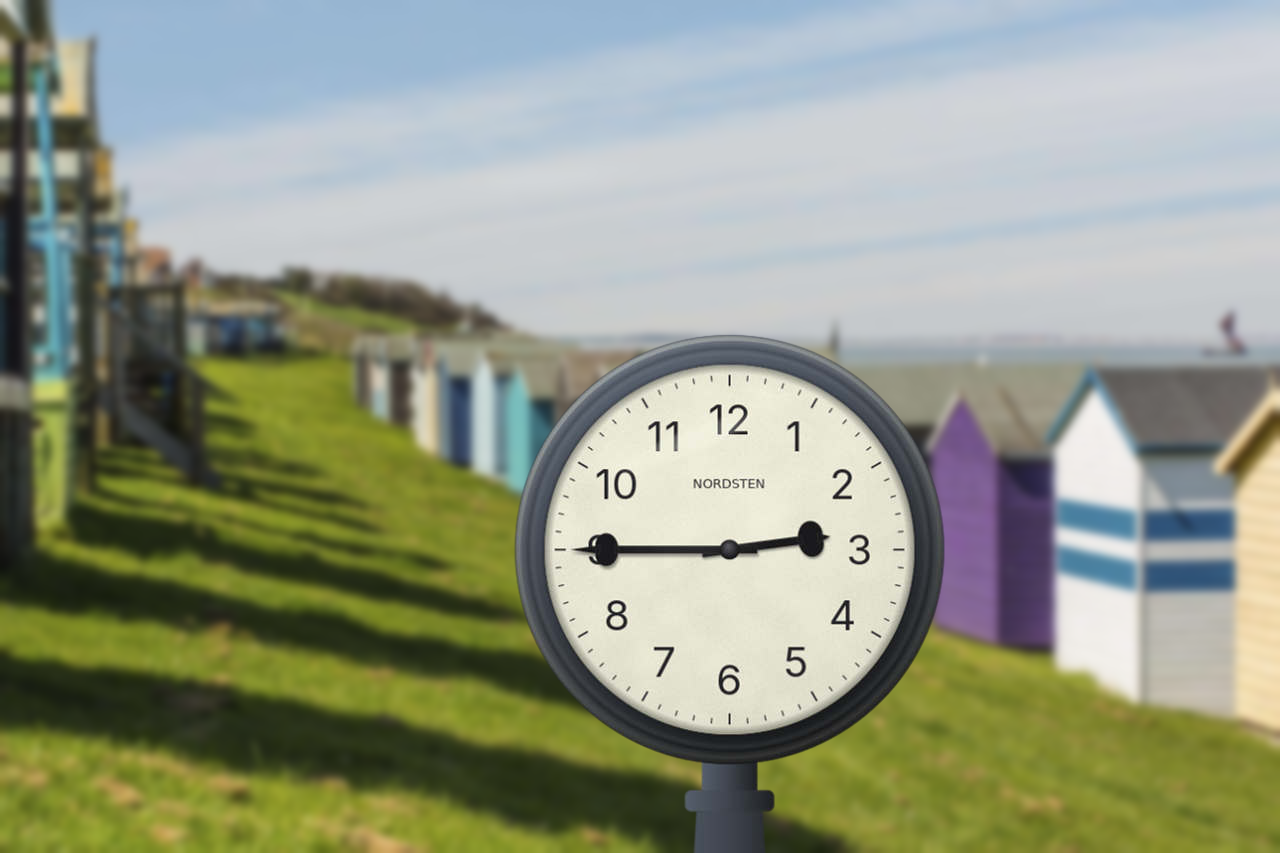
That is 2:45
